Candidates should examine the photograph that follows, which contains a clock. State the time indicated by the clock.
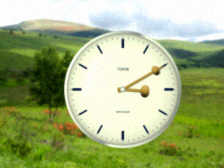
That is 3:10
